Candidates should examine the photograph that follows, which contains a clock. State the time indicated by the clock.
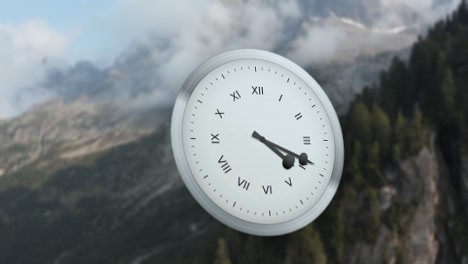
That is 4:19
